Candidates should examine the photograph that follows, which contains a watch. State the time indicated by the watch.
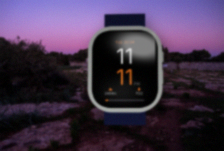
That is 11:11
